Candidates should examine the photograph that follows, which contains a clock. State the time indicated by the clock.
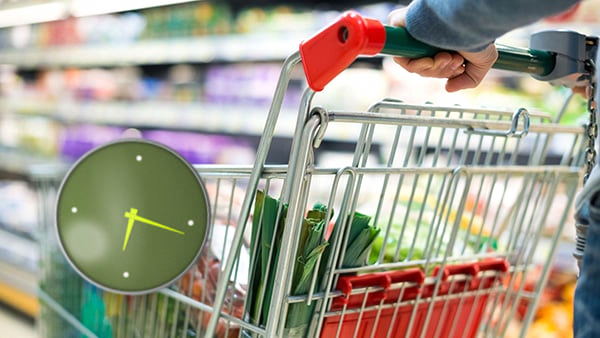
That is 6:17
